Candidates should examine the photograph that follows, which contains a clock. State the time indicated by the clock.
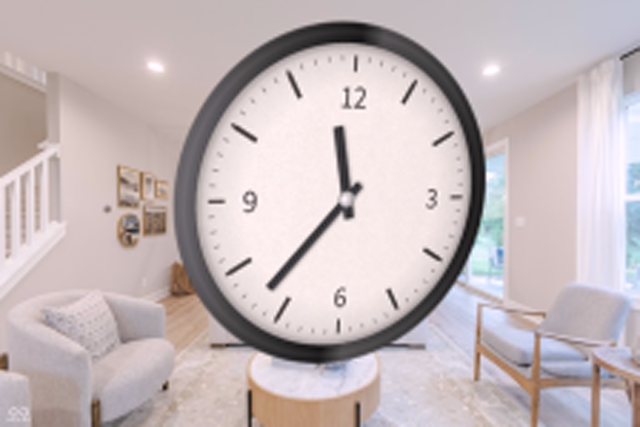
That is 11:37
